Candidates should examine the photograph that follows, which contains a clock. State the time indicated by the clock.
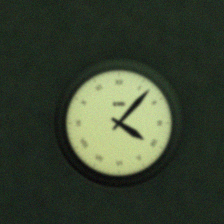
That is 4:07
